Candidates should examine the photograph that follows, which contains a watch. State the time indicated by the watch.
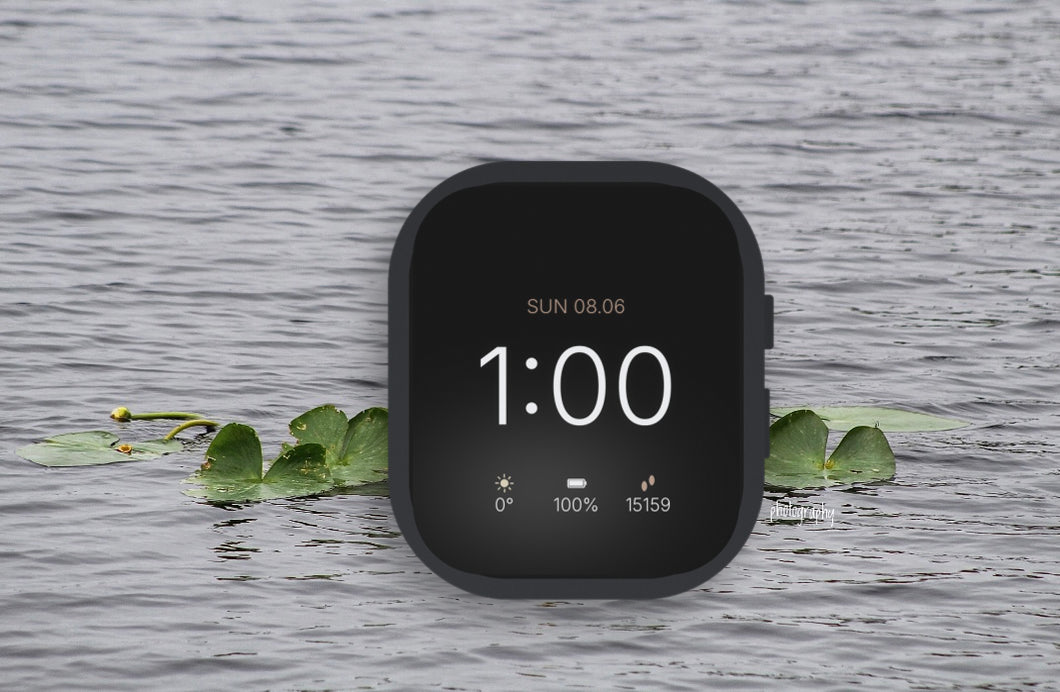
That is 1:00
